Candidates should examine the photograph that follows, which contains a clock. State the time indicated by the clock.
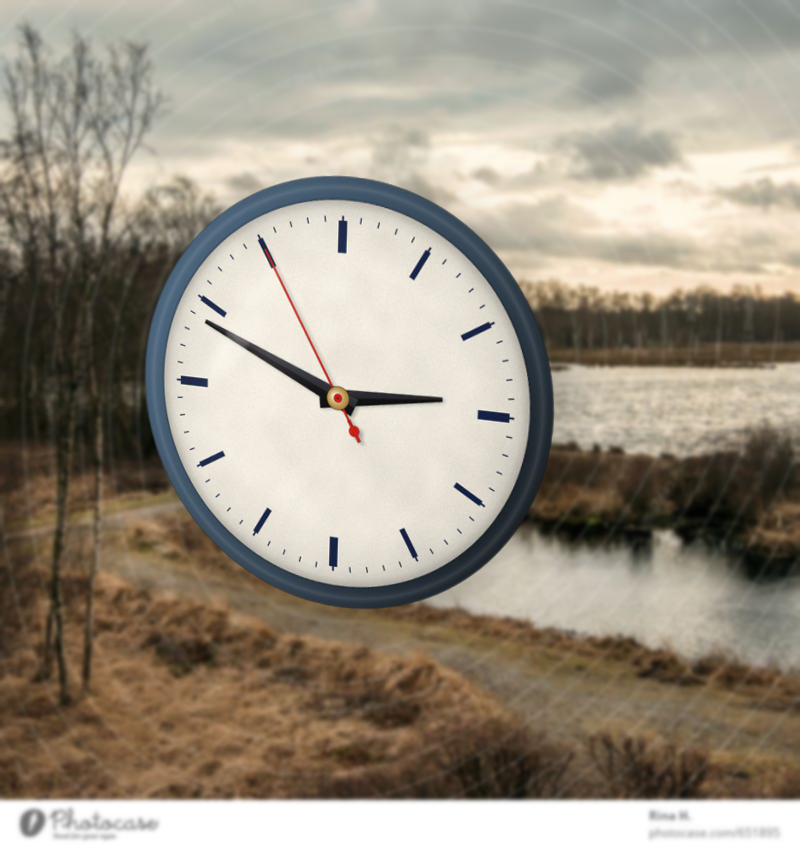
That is 2:48:55
